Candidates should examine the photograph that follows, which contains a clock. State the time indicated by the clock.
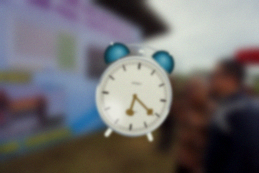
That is 6:21
